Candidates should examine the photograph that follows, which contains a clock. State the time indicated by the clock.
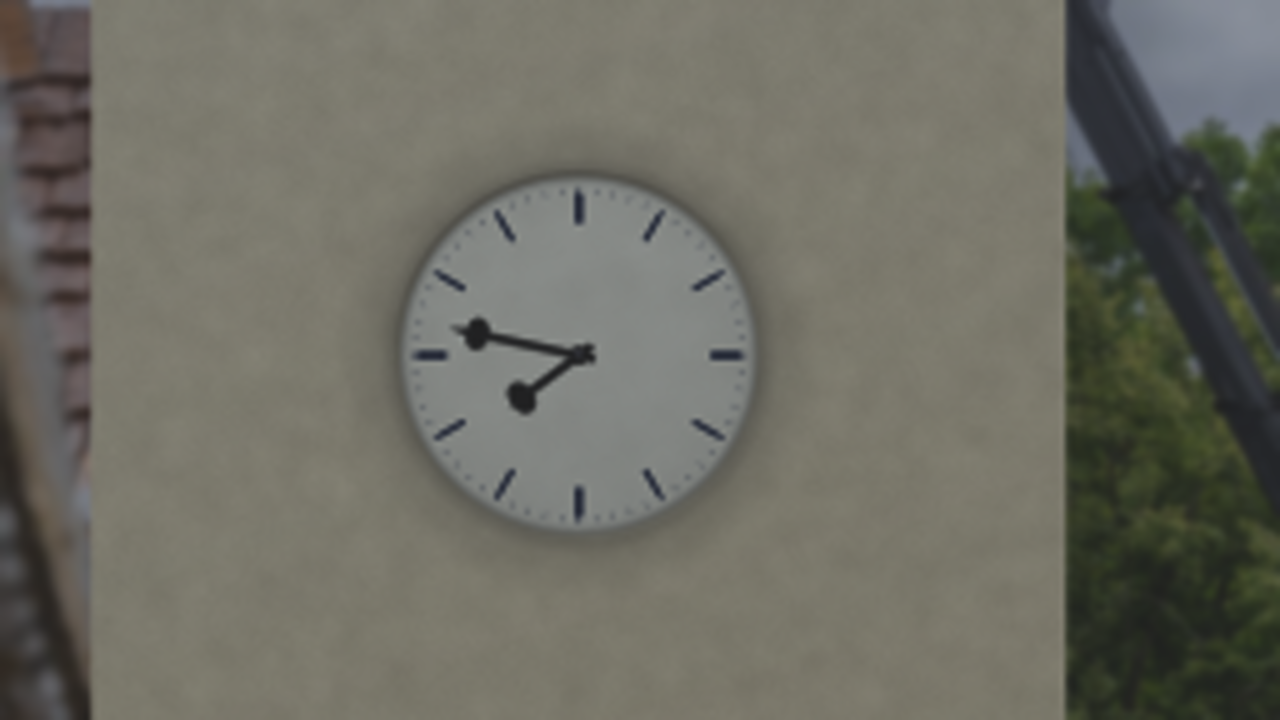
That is 7:47
